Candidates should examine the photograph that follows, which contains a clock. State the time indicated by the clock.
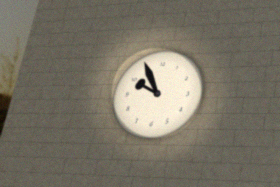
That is 9:55
